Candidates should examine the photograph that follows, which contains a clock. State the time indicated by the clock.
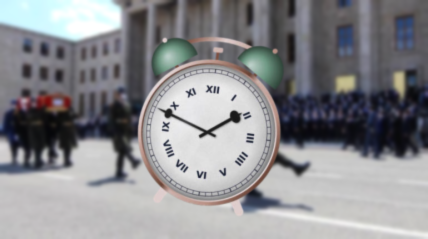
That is 1:48
